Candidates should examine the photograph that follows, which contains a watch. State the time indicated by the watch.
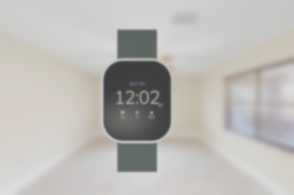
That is 12:02
